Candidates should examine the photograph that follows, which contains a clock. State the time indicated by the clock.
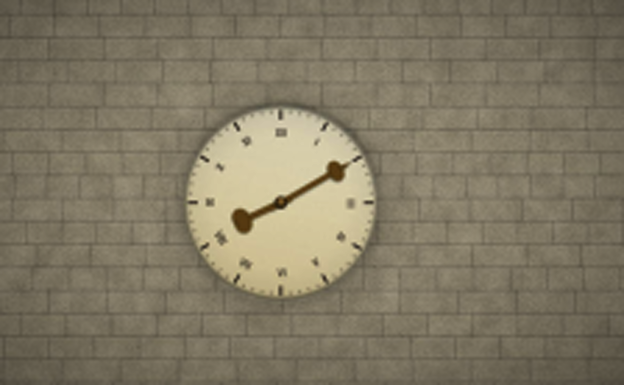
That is 8:10
